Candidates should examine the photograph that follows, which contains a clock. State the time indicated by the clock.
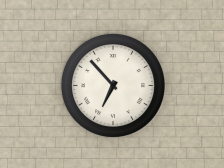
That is 6:53
